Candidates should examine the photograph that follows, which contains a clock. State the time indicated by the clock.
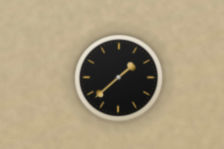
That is 1:38
